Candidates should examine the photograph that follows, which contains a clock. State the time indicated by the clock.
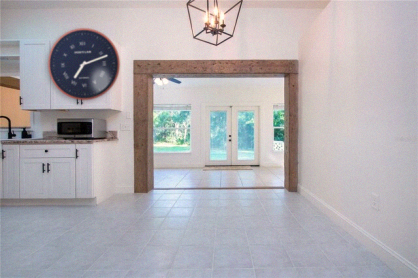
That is 7:12
